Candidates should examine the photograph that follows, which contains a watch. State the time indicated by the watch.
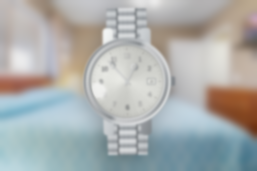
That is 12:53
